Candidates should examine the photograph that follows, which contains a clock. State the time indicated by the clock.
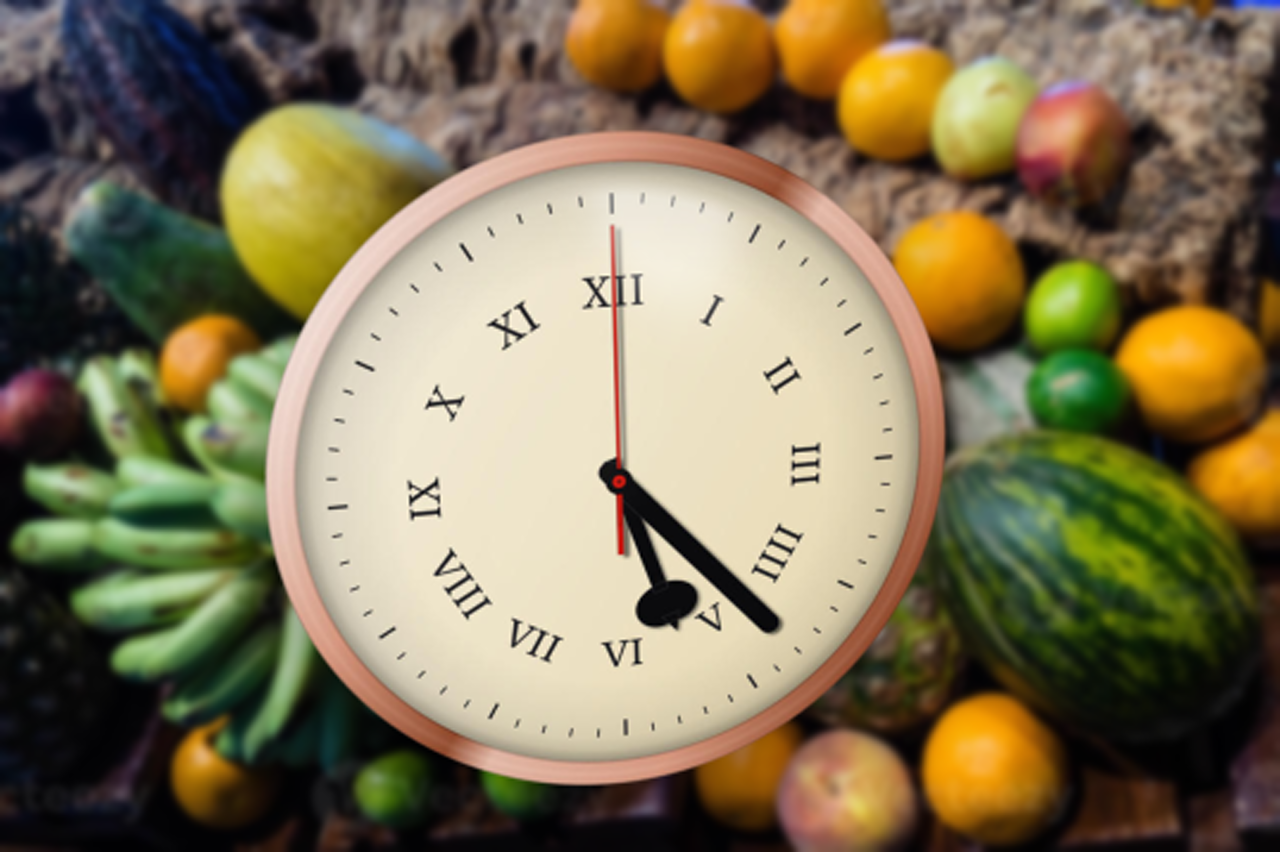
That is 5:23:00
